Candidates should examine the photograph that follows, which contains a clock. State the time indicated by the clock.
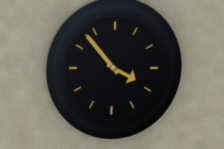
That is 3:53
